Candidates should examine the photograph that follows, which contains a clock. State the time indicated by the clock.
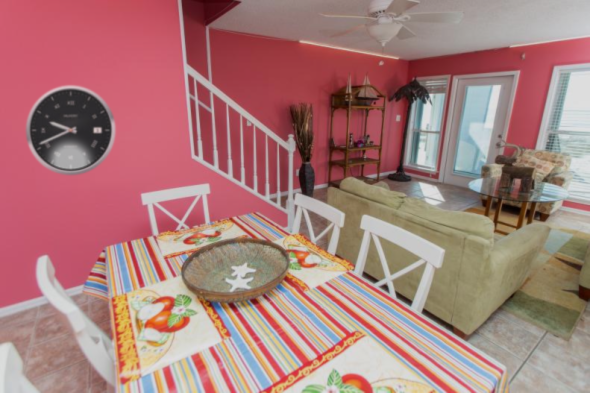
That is 9:41
